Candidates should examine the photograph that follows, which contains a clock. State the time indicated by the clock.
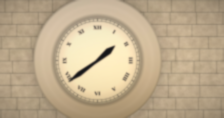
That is 1:39
